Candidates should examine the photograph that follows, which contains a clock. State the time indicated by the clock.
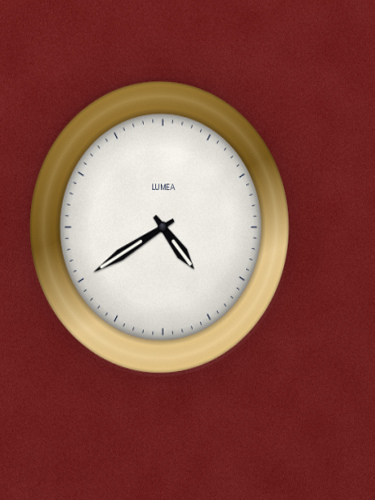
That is 4:40
